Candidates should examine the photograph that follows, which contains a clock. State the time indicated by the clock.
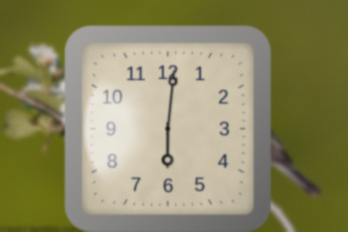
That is 6:01
